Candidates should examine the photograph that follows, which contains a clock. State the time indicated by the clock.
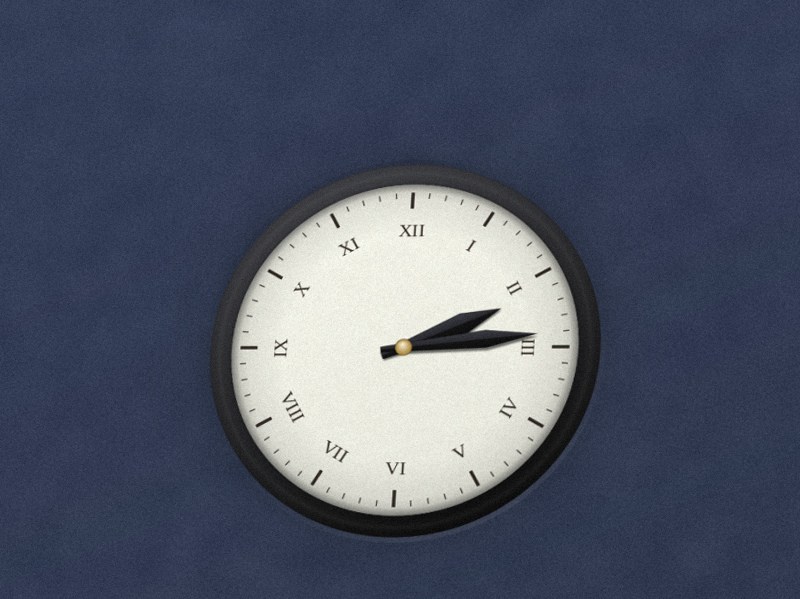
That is 2:14
